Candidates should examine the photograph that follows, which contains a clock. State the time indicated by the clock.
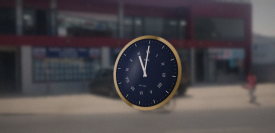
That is 11:00
